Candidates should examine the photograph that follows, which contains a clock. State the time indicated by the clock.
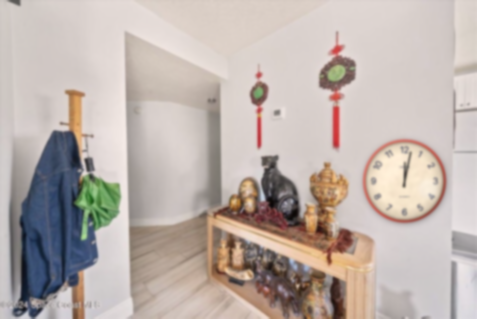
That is 12:02
